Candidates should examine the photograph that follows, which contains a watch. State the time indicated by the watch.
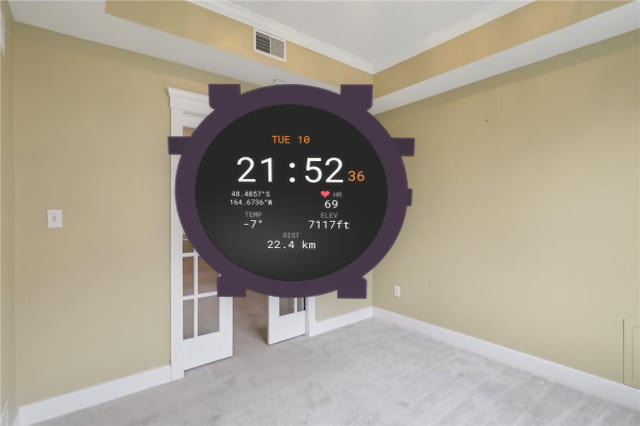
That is 21:52:36
